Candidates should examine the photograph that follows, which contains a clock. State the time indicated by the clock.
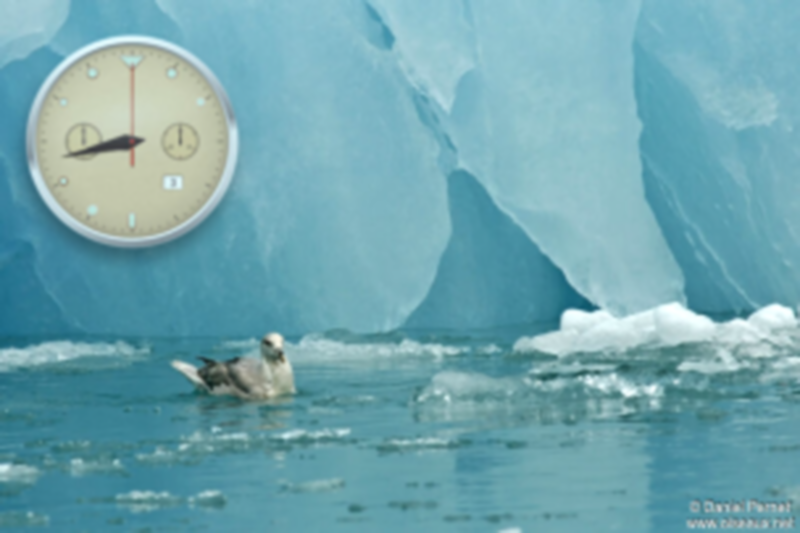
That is 8:43
